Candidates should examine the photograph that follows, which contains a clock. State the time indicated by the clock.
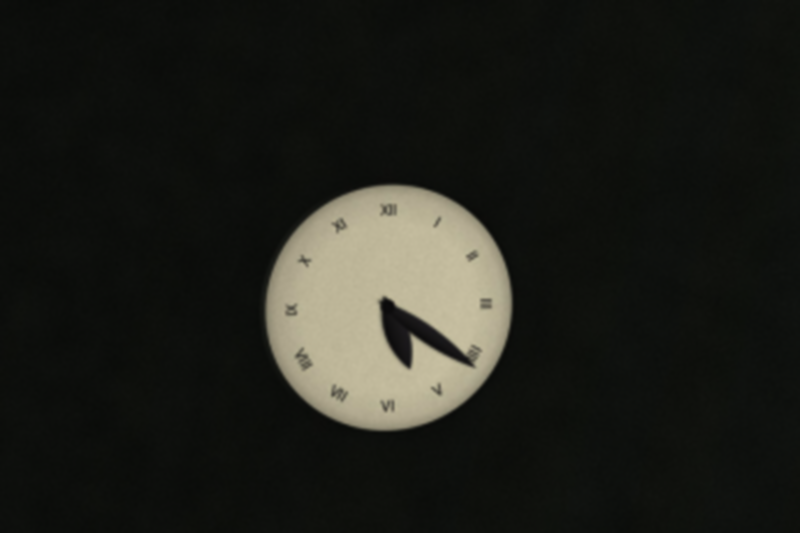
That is 5:21
